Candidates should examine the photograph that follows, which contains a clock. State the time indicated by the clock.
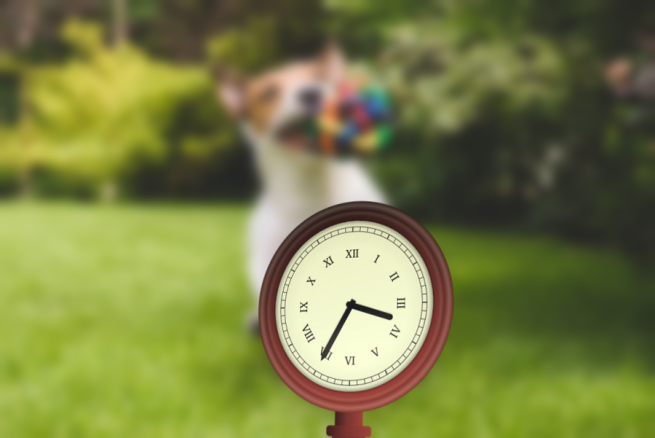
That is 3:35
